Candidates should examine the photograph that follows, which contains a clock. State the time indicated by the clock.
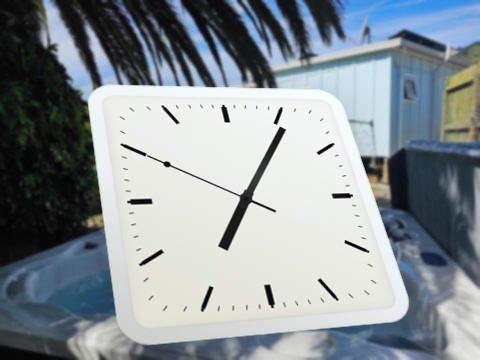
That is 7:05:50
